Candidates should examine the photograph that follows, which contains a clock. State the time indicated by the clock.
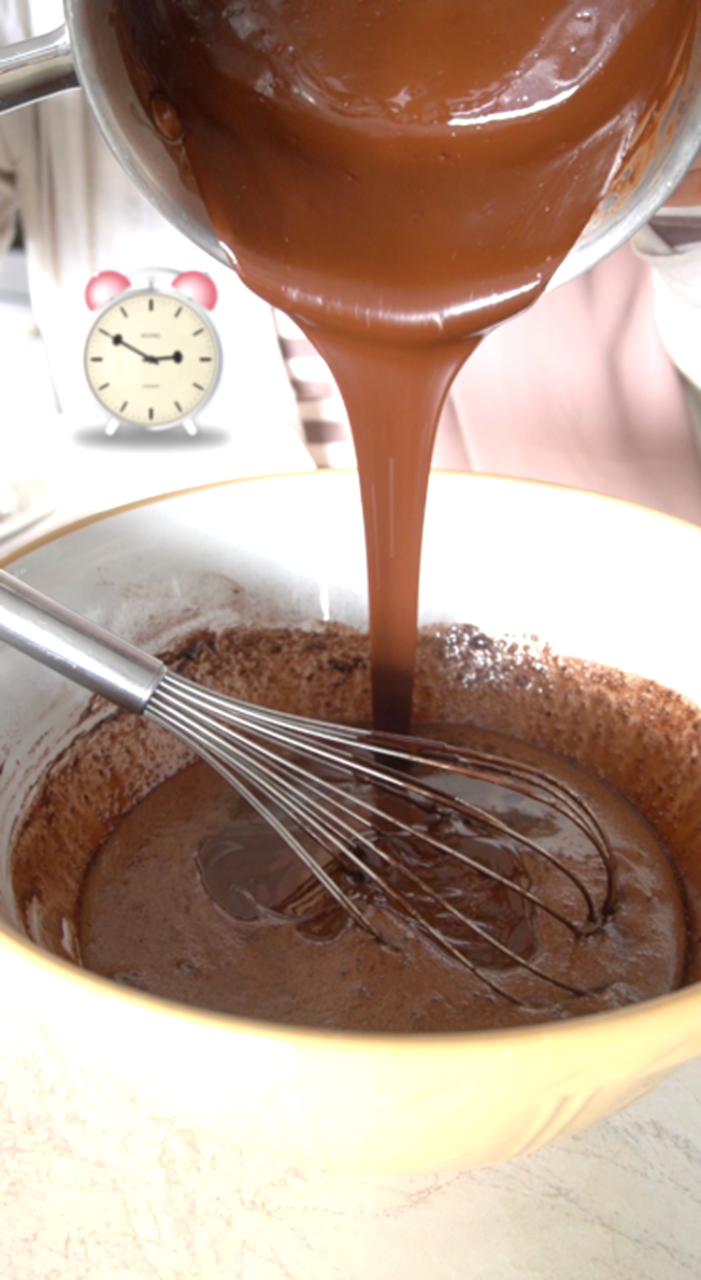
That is 2:50
